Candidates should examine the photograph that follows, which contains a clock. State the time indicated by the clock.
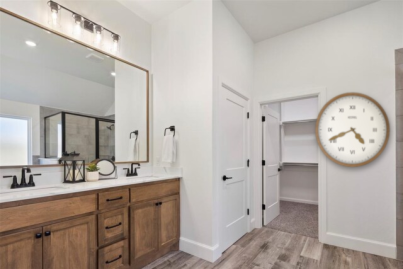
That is 4:41
